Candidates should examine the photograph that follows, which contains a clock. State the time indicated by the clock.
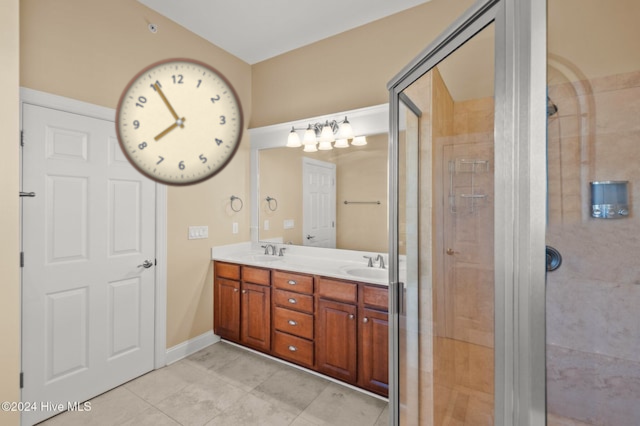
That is 7:55
